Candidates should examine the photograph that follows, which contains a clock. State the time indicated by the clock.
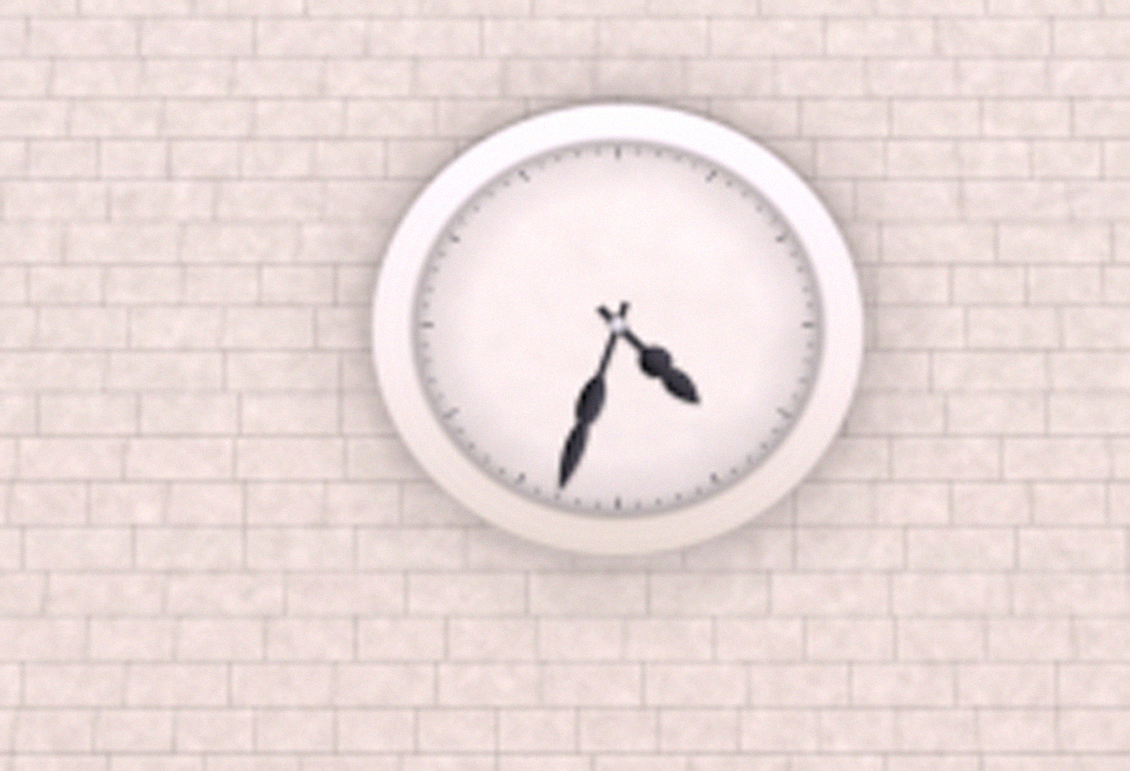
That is 4:33
